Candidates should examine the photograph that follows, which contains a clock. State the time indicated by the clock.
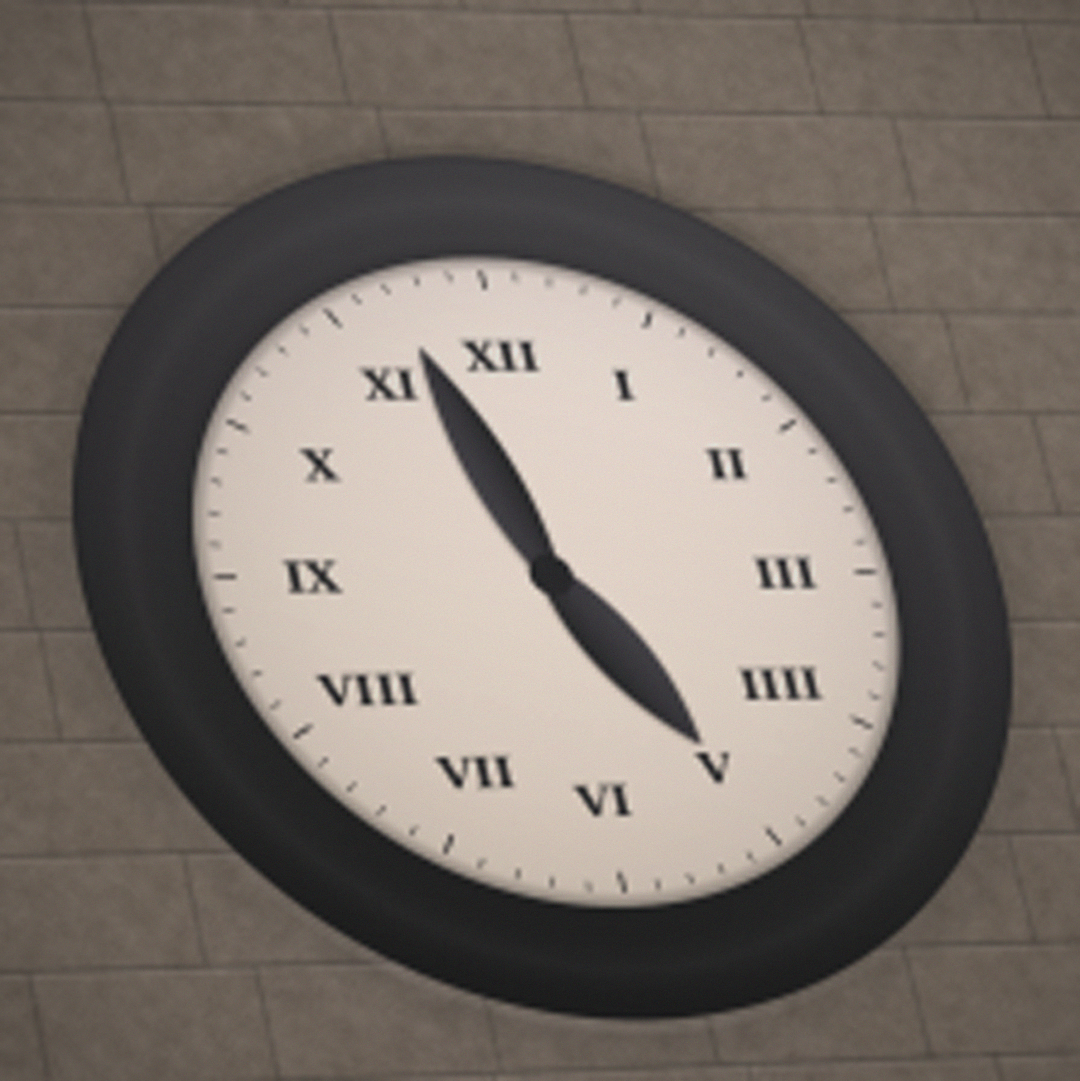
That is 4:57
